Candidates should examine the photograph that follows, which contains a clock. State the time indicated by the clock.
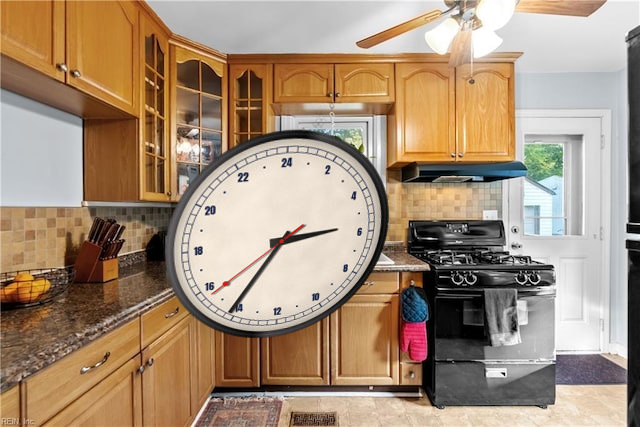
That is 5:35:39
